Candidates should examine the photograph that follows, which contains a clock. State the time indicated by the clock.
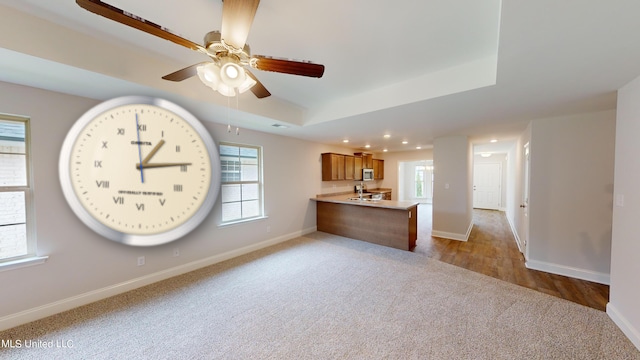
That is 1:13:59
